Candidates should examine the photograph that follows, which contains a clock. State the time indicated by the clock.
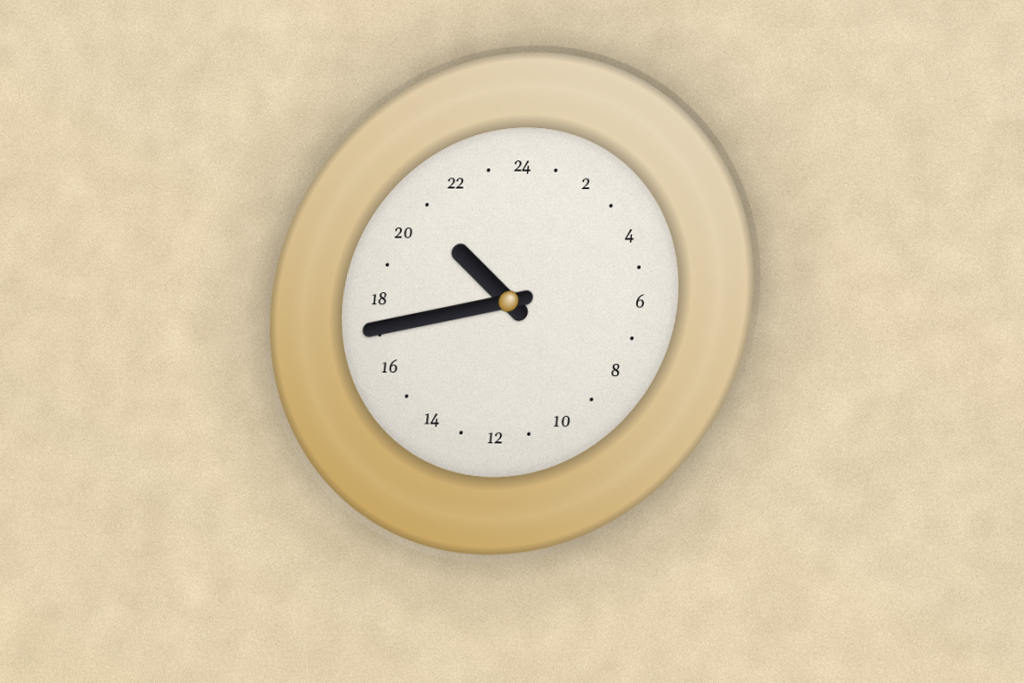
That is 20:43
